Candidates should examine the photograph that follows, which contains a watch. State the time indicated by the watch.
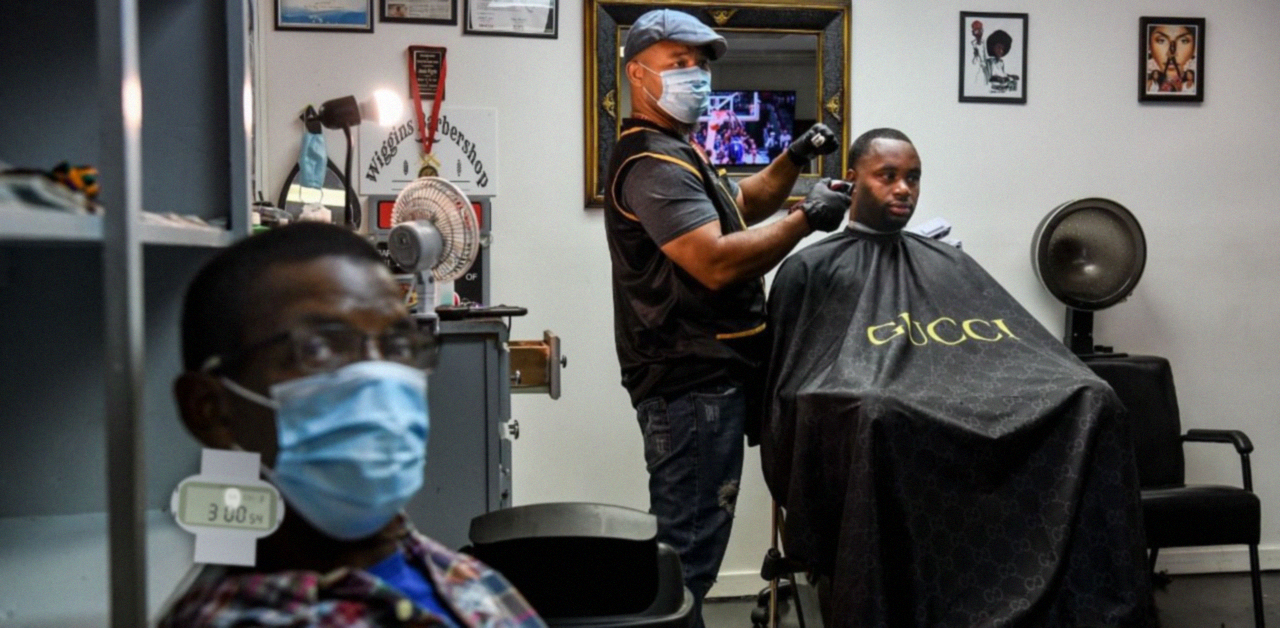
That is 3:00
